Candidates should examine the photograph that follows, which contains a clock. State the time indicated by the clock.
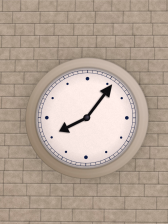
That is 8:06
